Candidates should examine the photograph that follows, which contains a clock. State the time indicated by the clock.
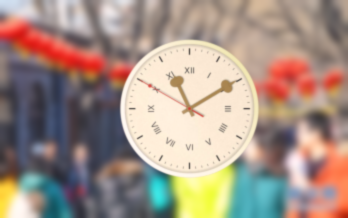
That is 11:09:50
